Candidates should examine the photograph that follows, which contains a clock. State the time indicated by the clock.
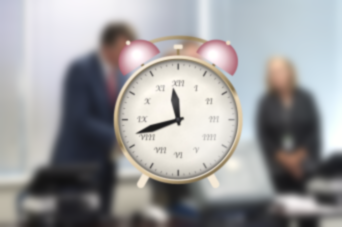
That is 11:42
